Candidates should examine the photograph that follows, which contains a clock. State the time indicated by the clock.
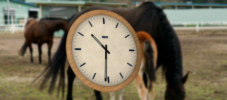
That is 10:31
